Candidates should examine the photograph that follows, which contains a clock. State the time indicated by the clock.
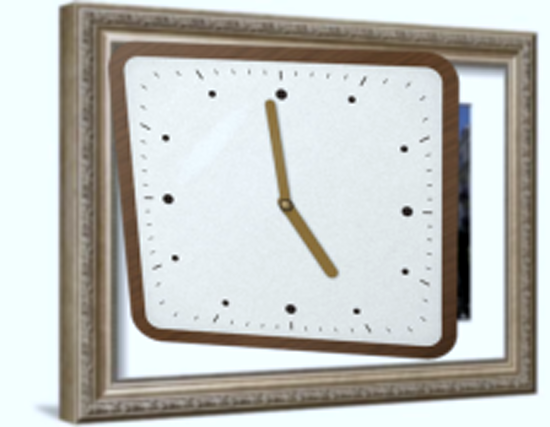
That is 4:59
